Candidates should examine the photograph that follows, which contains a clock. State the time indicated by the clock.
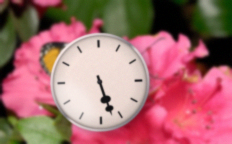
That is 5:27
